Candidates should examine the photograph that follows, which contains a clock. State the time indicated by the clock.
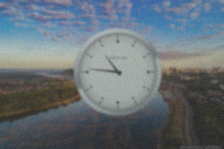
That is 10:46
